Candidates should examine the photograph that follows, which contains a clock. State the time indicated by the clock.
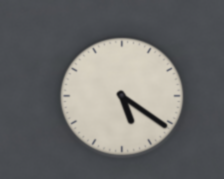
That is 5:21
